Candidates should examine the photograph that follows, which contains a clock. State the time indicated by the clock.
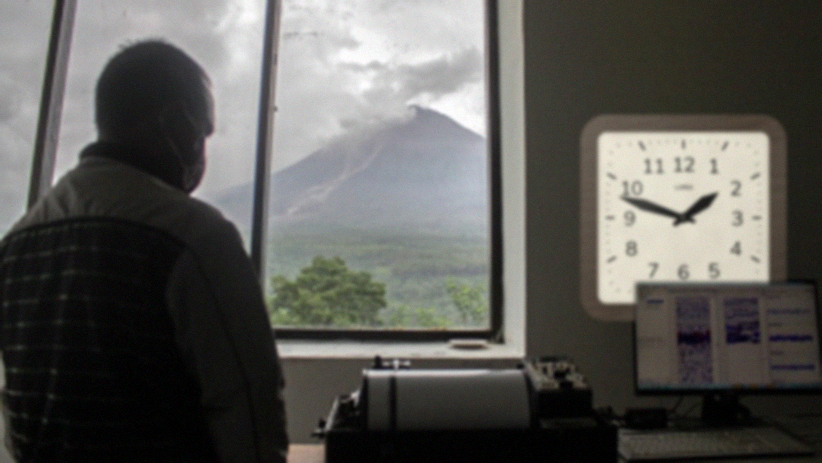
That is 1:48
